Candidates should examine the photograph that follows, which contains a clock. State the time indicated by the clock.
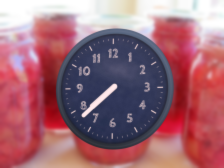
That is 7:38
